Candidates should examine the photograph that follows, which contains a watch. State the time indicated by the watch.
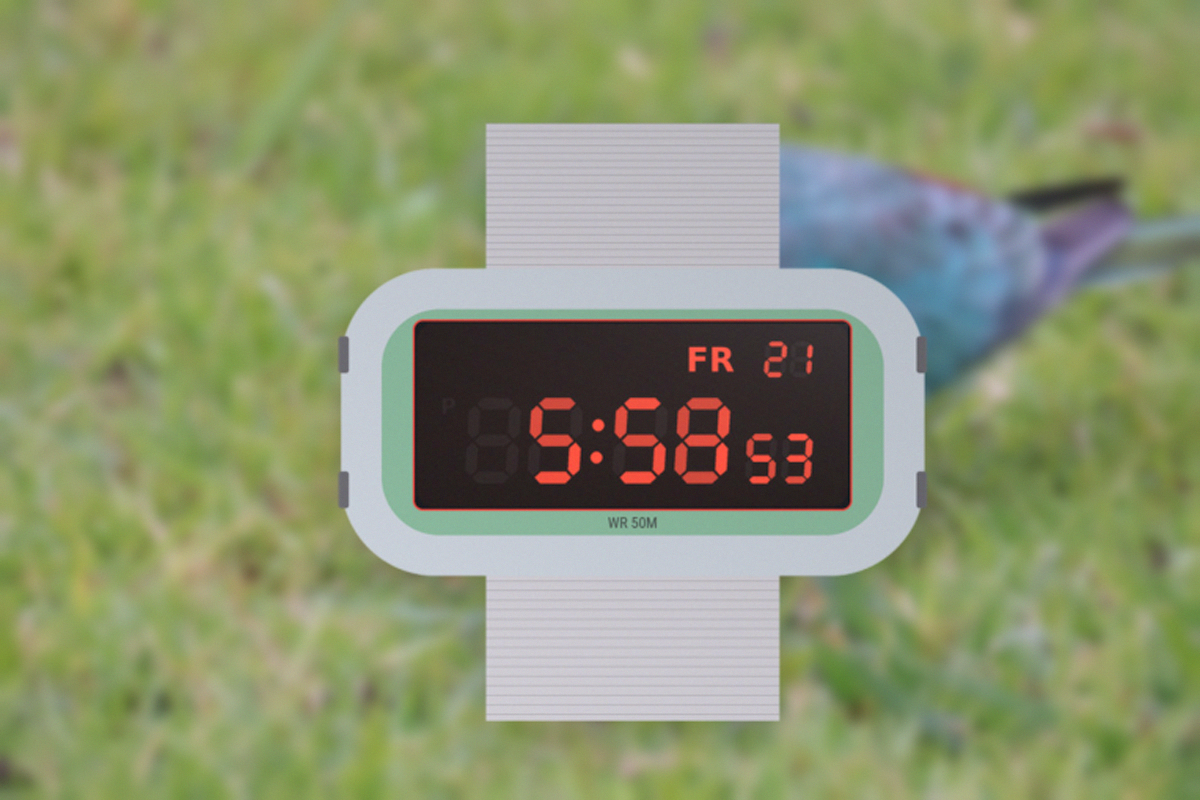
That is 5:58:53
